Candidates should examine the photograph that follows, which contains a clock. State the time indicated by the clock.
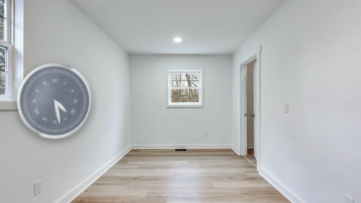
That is 4:28
